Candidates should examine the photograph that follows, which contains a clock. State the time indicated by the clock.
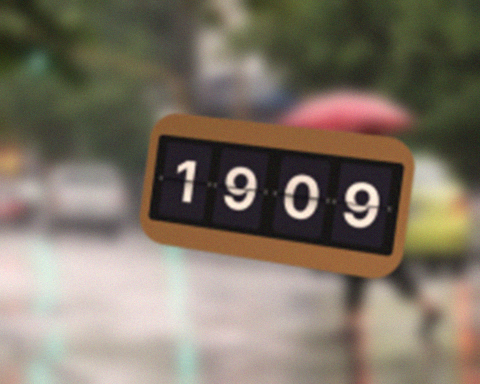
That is 19:09
